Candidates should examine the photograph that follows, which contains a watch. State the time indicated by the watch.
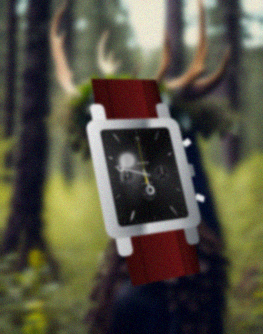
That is 5:48
